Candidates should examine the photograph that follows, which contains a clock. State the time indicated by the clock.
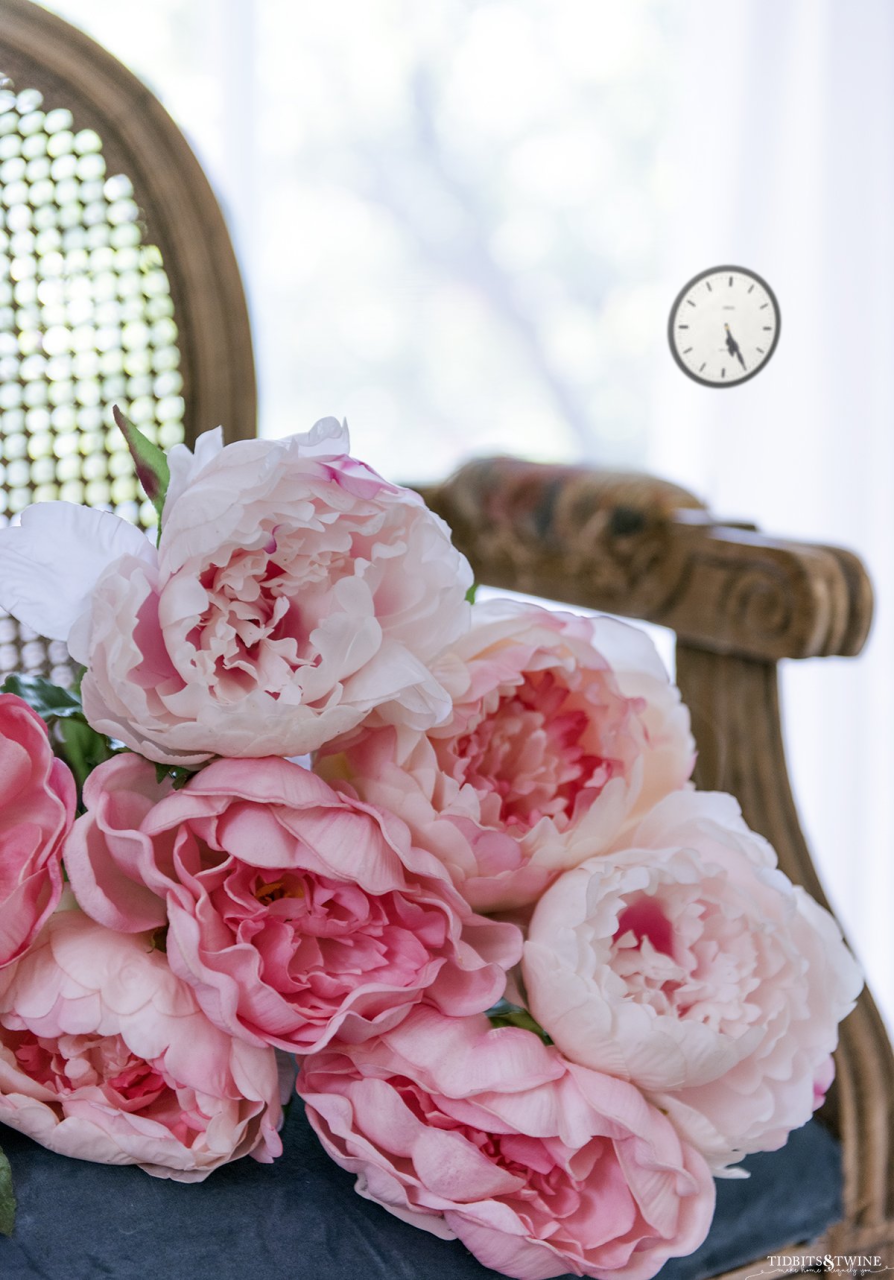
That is 5:25
